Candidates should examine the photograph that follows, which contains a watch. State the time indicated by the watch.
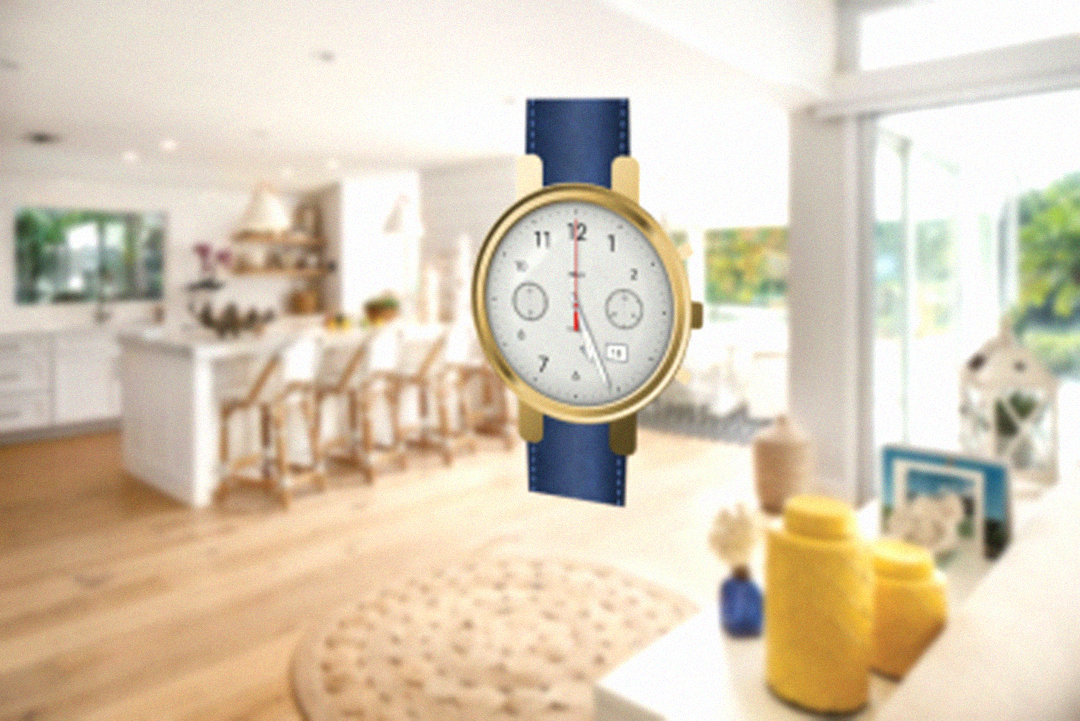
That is 5:26
